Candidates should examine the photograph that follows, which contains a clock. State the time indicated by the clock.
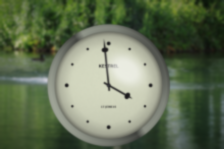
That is 3:59
